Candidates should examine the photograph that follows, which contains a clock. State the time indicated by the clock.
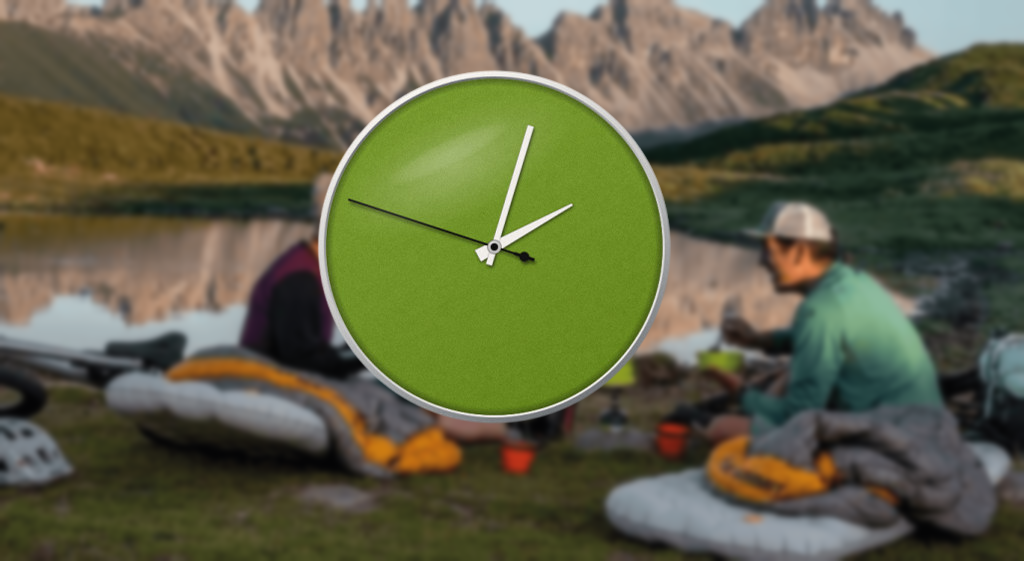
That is 2:02:48
